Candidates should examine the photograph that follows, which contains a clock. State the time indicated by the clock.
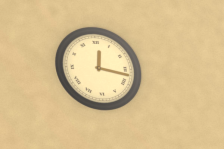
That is 12:17
